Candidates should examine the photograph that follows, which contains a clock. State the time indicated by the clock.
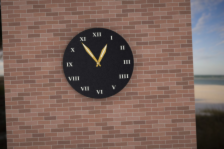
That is 12:54
